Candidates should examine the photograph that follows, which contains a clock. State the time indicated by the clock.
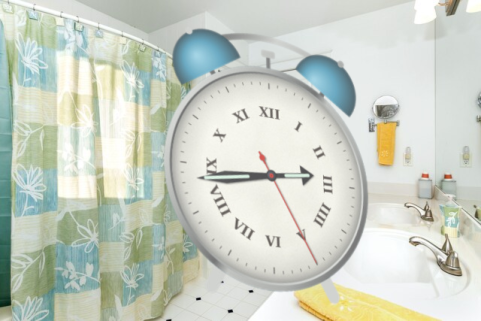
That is 2:43:25
